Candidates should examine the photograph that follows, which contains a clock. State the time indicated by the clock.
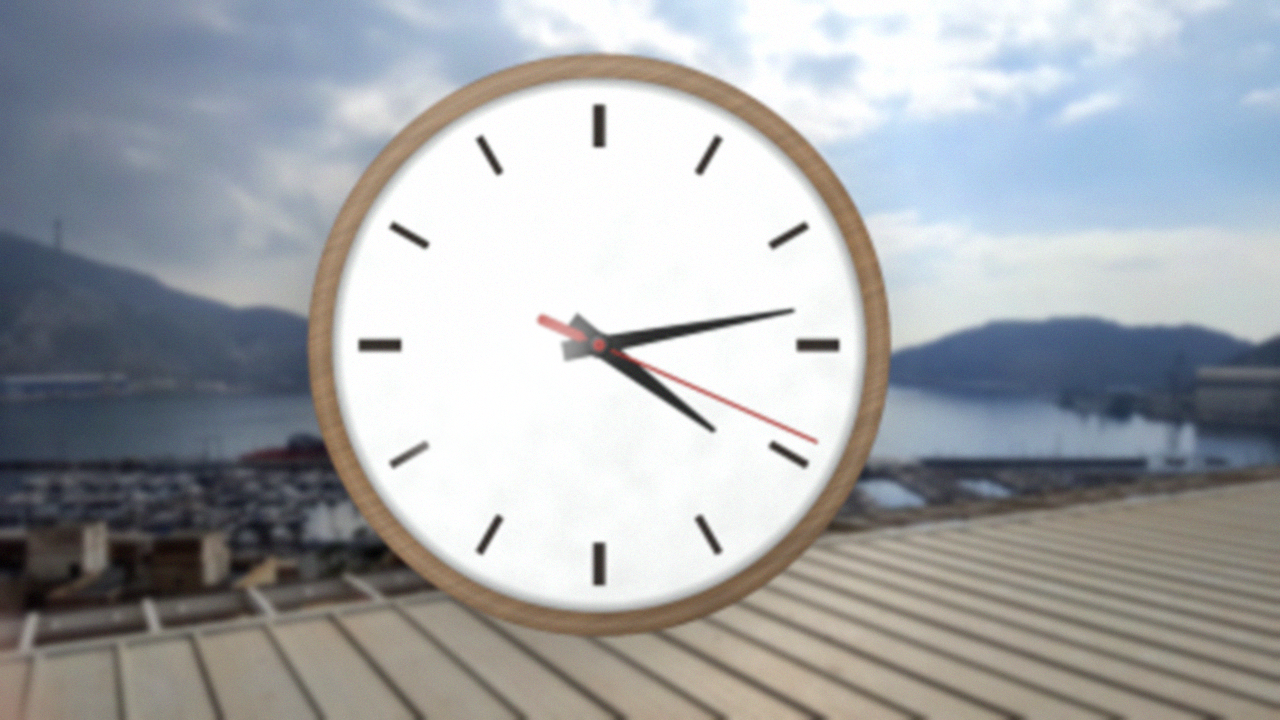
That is 4:13:19
